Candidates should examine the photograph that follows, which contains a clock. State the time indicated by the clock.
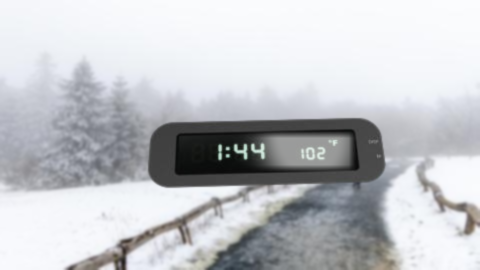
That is 1:44
